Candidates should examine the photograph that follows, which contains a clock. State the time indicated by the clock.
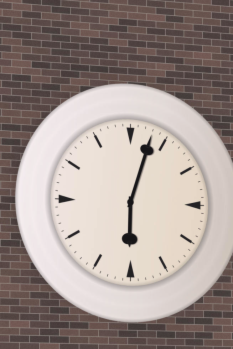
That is 6:03
